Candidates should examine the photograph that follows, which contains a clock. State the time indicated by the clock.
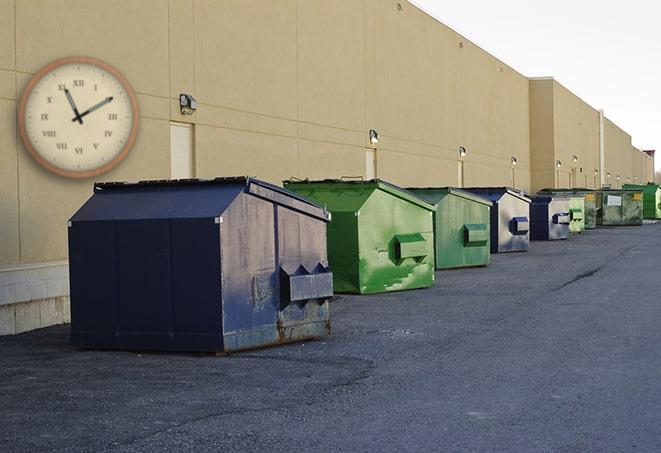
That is 11:10
